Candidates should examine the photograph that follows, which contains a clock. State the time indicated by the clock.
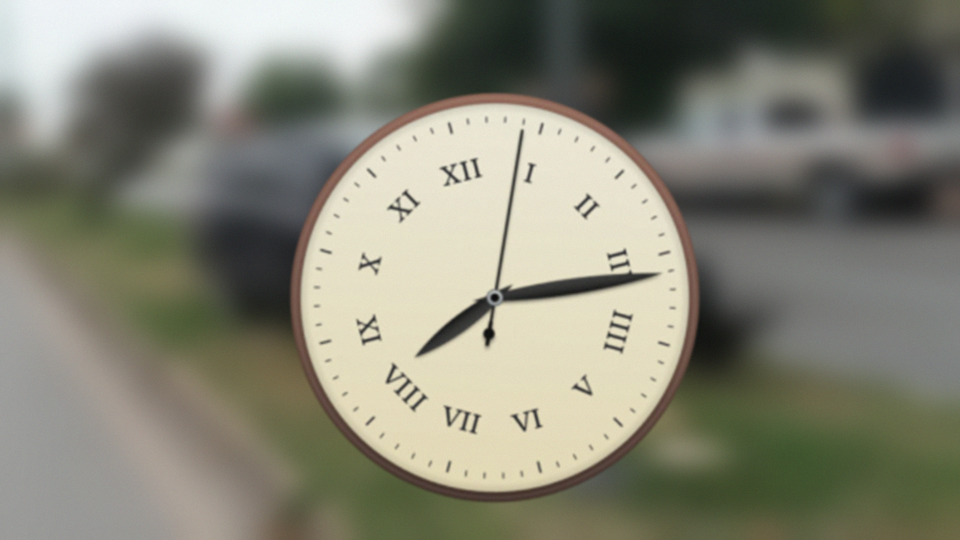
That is 8:16:04
